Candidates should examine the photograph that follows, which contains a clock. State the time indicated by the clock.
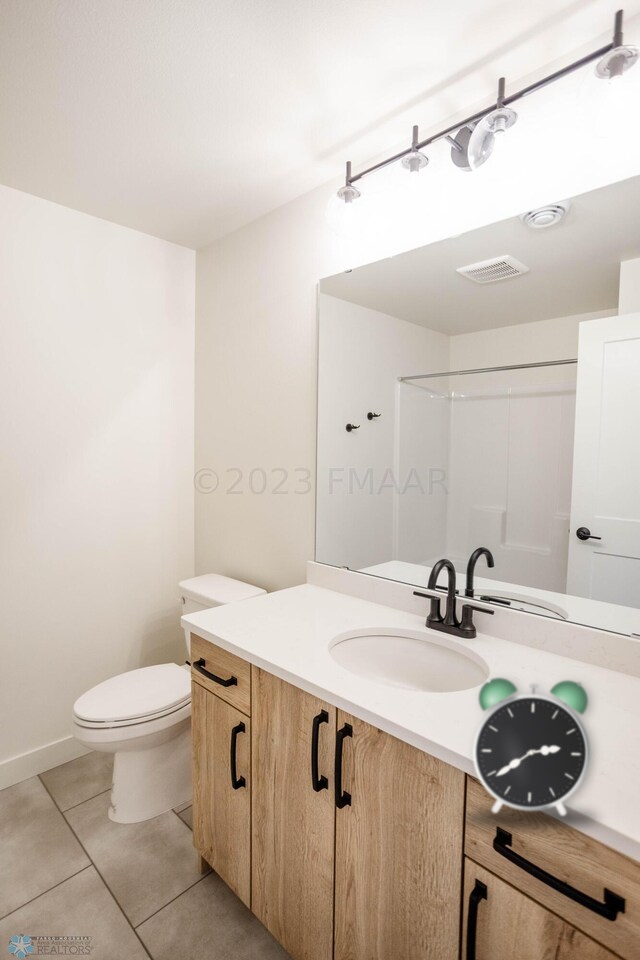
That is 2:39
